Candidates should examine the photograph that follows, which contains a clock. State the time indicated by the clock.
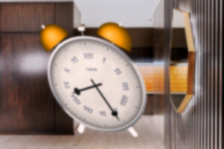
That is 8:26
